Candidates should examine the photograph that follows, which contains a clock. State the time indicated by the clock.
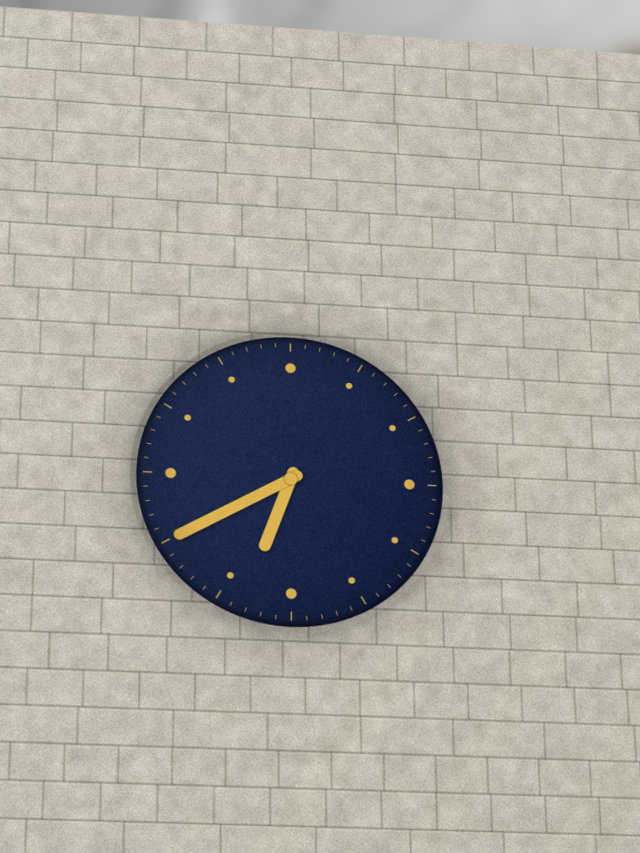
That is 6:40
